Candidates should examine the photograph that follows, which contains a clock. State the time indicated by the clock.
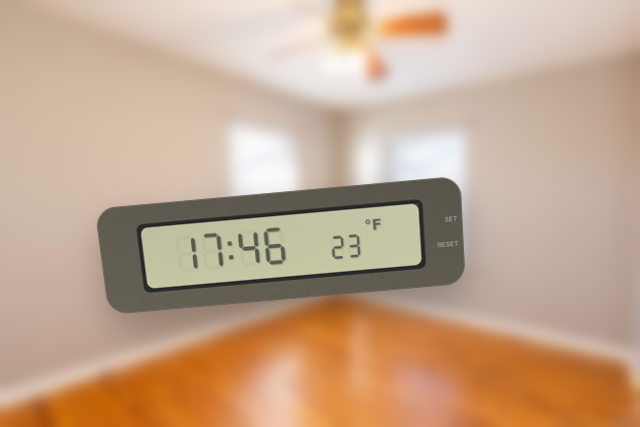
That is 17:46
